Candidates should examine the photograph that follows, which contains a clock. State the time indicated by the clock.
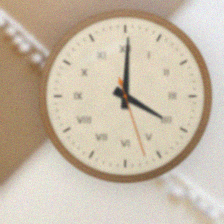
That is 4:00:27
